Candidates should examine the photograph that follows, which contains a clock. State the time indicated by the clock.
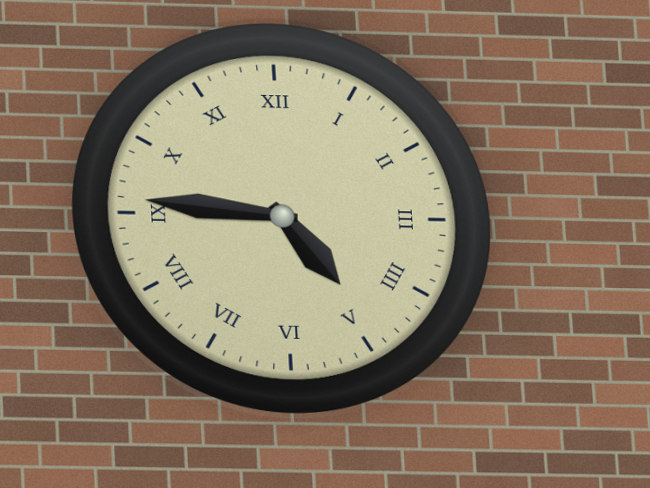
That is 4:46
